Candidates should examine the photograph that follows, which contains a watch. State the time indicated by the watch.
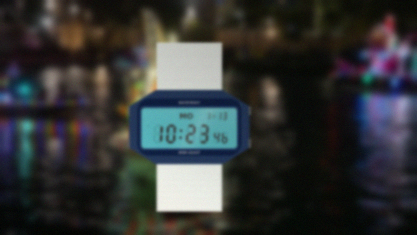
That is 10:23:46
